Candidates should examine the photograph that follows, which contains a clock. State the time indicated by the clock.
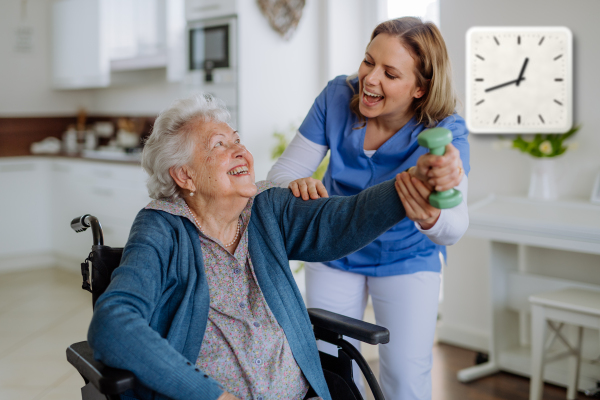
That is 12:42
